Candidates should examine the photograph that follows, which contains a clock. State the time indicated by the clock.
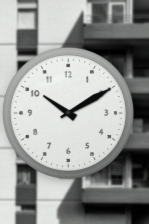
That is 10:10
